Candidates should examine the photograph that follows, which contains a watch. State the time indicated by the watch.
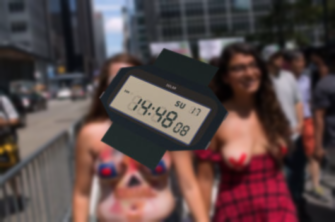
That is 14:48:08
